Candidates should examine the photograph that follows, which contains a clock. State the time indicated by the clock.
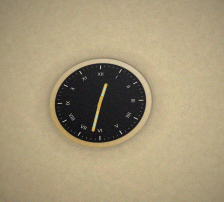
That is 12:32
